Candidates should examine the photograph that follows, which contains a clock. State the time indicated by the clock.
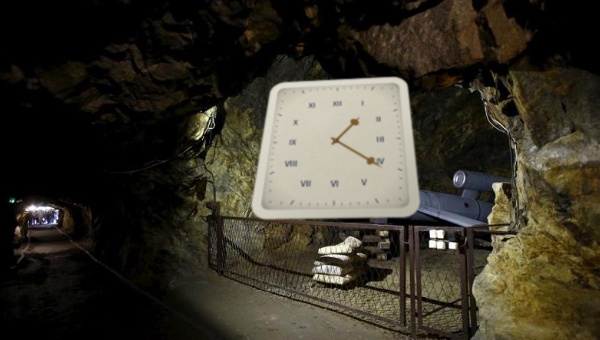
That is 1:21
